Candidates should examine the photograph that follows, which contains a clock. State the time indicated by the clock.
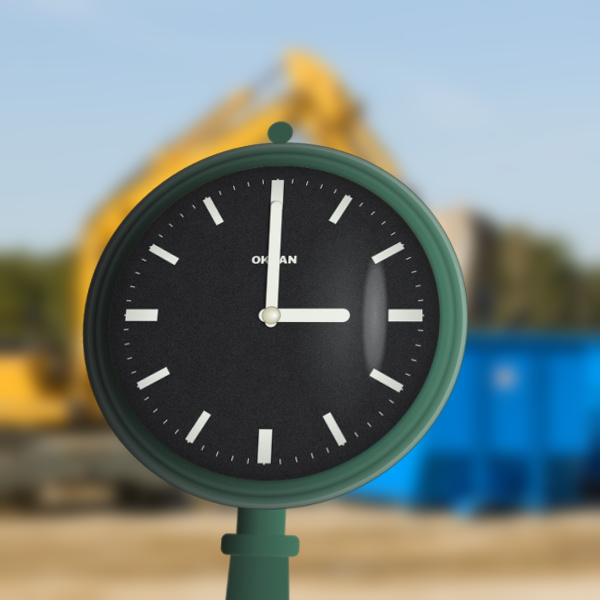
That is 3:00
